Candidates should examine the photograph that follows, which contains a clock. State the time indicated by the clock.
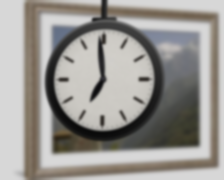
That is 6:59
